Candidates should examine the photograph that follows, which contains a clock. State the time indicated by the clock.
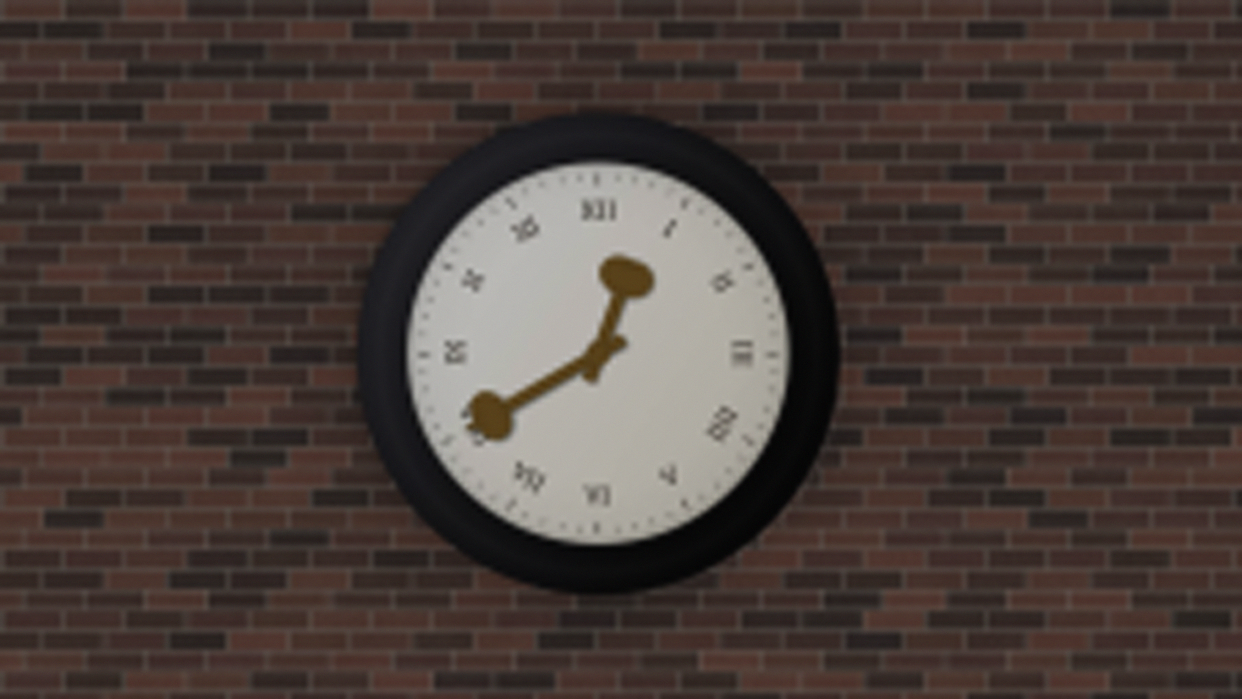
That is 12:40
